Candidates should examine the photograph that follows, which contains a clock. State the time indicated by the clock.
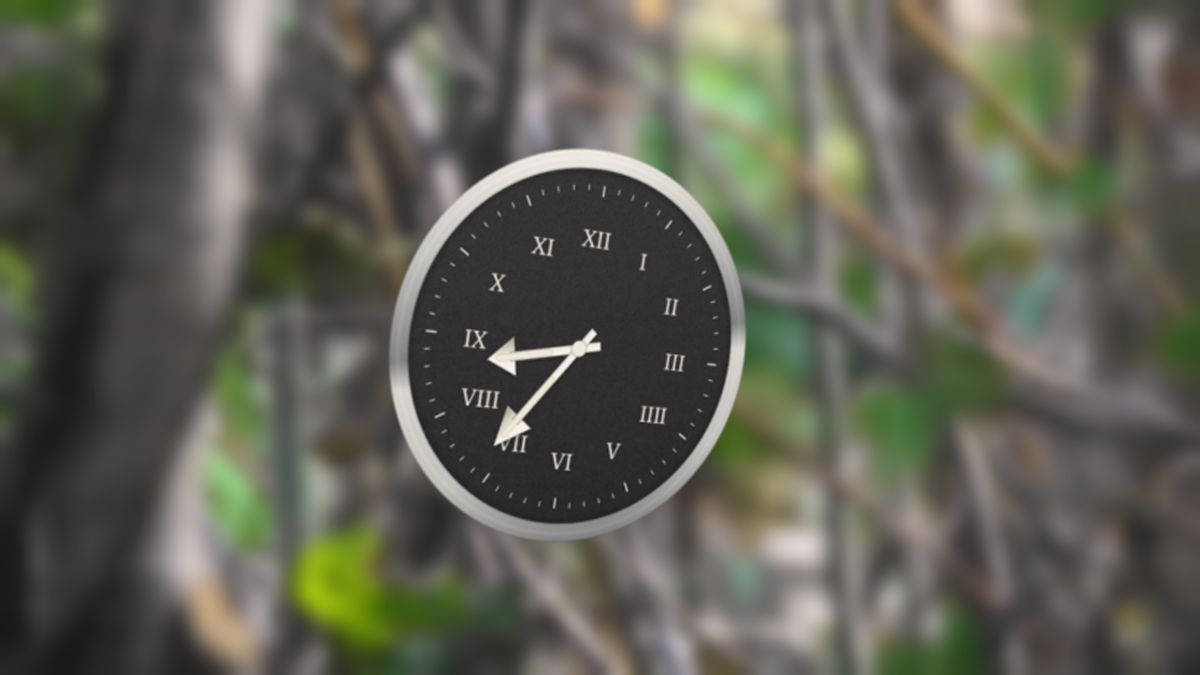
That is 8:36
